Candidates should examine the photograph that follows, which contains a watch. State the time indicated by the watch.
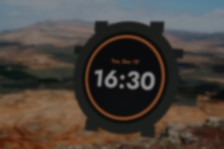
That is 16:30
